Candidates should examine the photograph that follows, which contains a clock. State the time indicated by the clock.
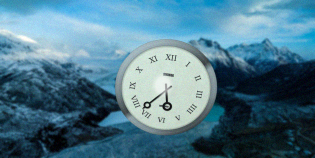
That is 5:37
